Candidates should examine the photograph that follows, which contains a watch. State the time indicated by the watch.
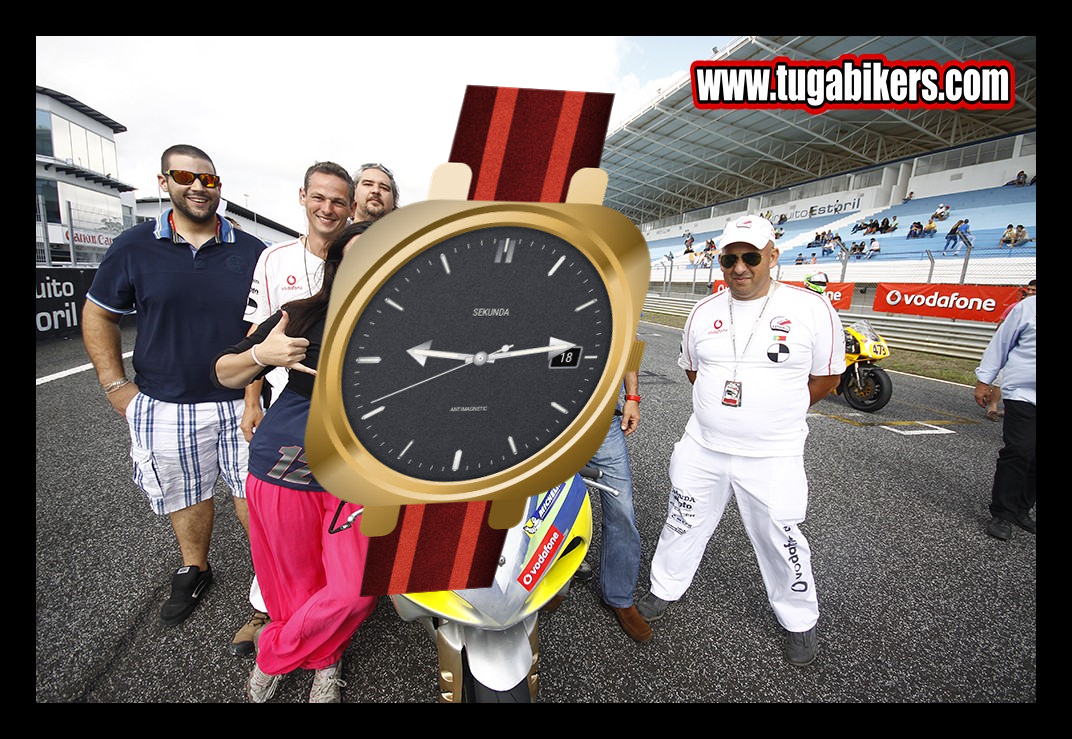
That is 9:13:41
